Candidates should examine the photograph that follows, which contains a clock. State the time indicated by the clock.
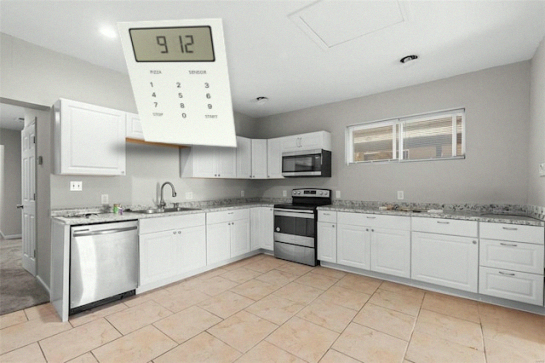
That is 9:12
